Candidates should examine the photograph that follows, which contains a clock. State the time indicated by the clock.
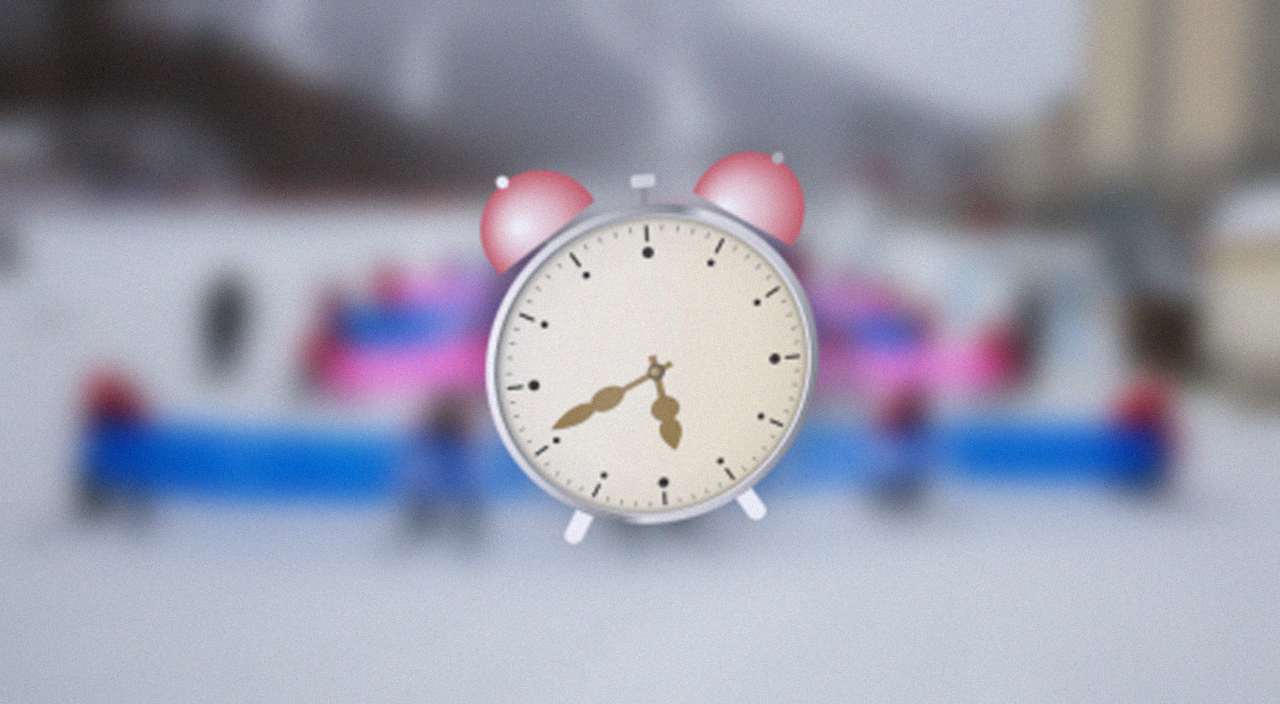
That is 5:41
